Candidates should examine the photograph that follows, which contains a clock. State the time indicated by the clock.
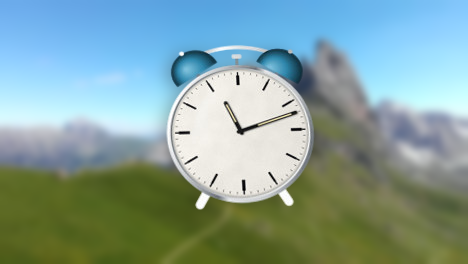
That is 11:12
